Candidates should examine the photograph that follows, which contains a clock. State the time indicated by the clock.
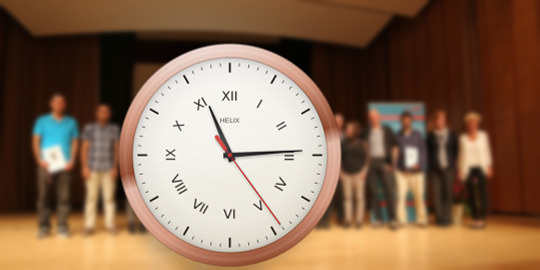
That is 11:14:24
